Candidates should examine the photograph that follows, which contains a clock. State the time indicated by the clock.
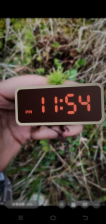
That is 11:54
